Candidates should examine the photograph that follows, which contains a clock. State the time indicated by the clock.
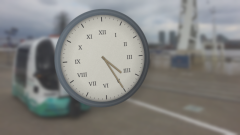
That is 4:25
